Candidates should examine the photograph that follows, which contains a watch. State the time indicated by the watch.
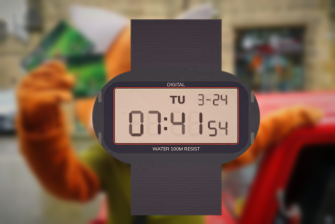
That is 7:41:54
